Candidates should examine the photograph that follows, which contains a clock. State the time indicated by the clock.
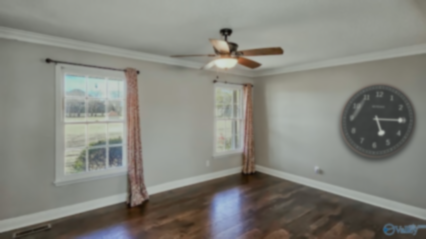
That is 5:15
